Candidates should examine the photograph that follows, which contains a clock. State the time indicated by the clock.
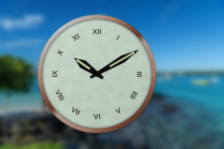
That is 10:10
